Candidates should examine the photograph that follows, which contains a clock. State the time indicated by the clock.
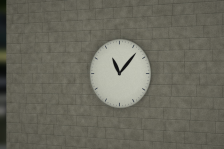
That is 11:07
